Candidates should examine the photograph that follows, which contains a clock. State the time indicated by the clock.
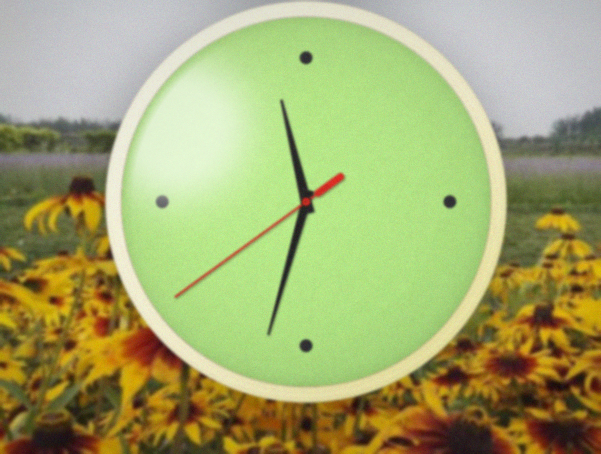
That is 11:32:39
